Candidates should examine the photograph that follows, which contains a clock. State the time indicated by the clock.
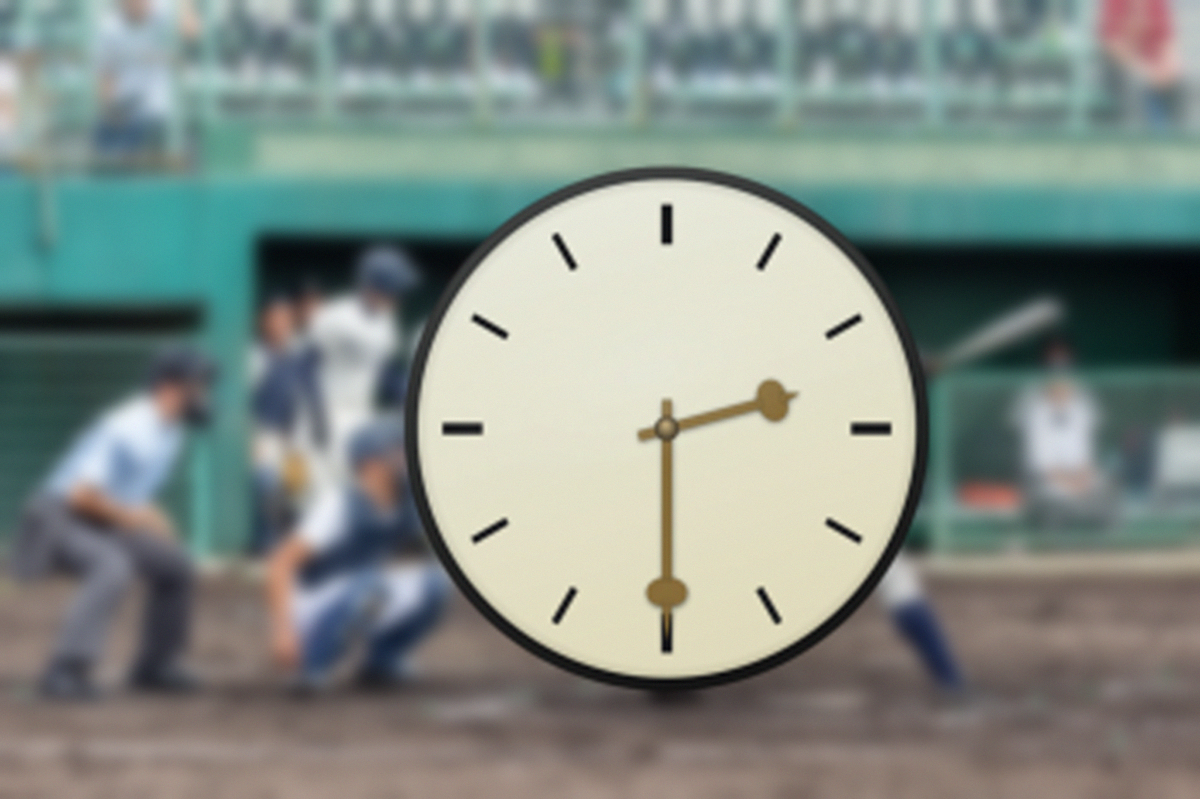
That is 2:30
